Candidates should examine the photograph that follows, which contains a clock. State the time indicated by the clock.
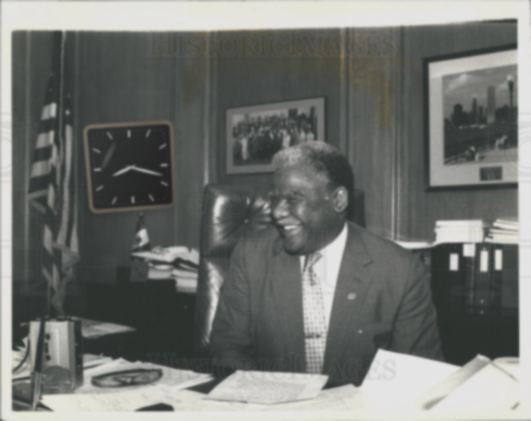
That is 8:18
